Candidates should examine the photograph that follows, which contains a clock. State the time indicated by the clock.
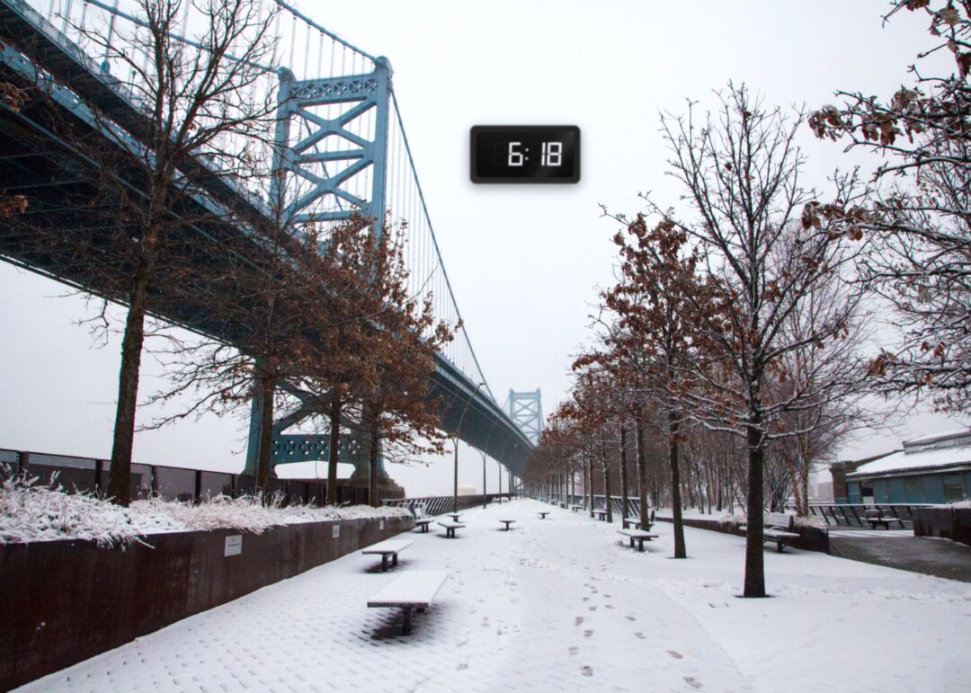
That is 6:18
